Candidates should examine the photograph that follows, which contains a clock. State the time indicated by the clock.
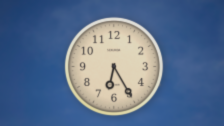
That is 6:25
